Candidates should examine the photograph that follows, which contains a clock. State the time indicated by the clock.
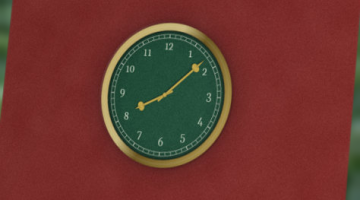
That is 8:08
